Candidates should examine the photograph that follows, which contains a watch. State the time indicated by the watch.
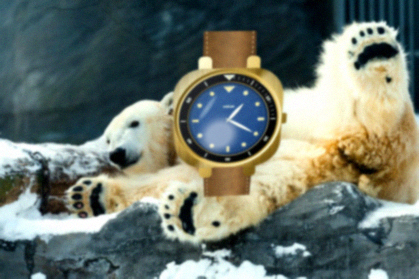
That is 1:20
